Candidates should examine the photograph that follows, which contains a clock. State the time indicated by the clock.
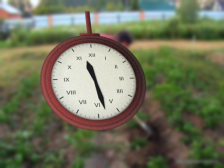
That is 11:28
